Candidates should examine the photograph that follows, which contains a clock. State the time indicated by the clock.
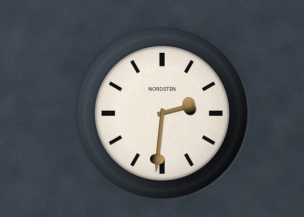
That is 2:31
